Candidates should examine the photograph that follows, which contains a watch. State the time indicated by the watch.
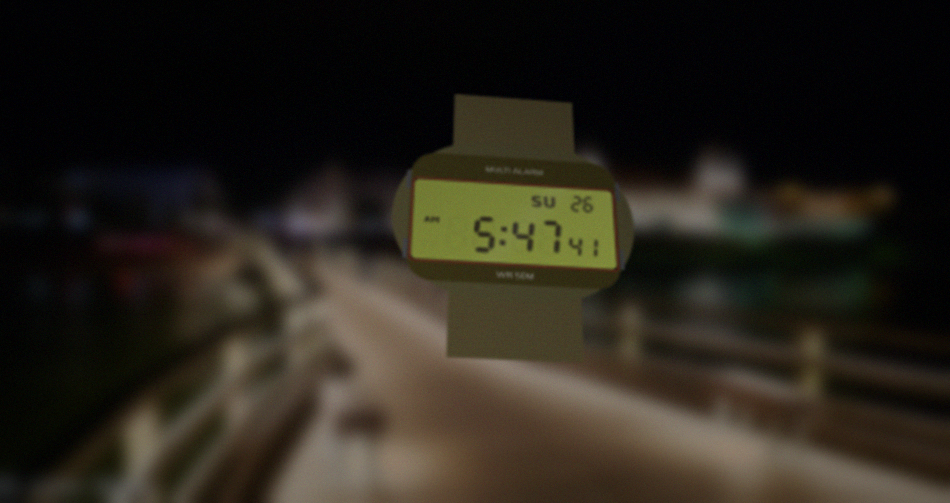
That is 5:47:41
